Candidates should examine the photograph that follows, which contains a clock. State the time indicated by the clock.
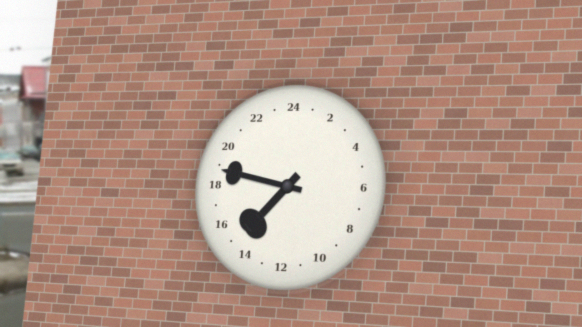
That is 14:47
